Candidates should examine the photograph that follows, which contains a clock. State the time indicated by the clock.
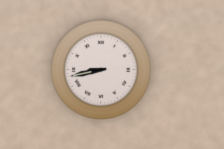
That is 8:43
